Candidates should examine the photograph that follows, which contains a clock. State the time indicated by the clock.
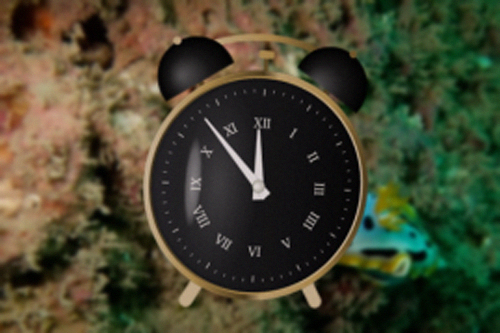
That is 11:53
